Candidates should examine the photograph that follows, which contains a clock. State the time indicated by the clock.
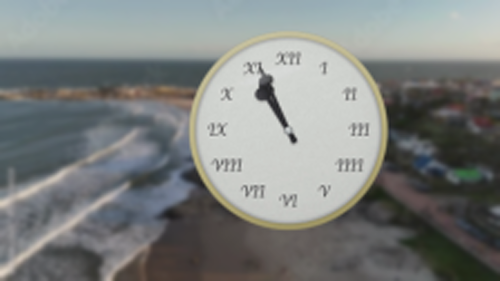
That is 10:56
